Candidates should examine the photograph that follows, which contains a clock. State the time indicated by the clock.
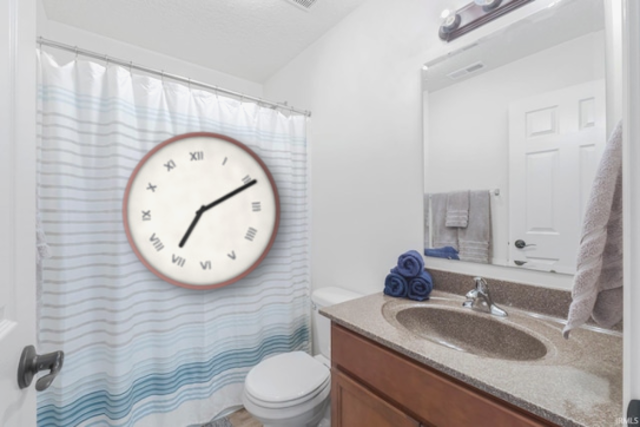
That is 7:11
